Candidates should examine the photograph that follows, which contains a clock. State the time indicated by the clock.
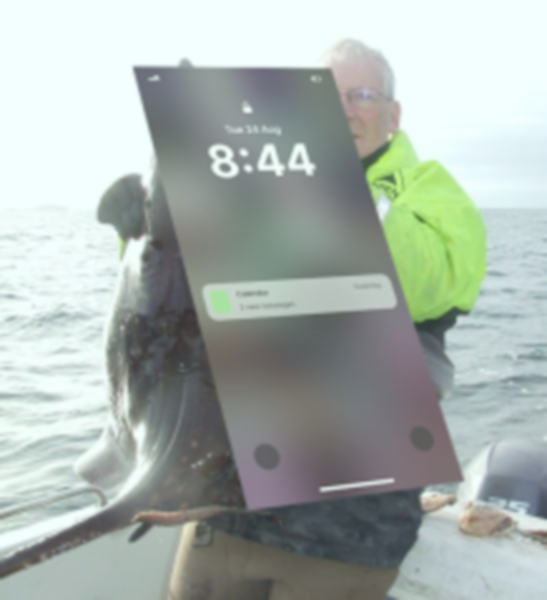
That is 8:44
